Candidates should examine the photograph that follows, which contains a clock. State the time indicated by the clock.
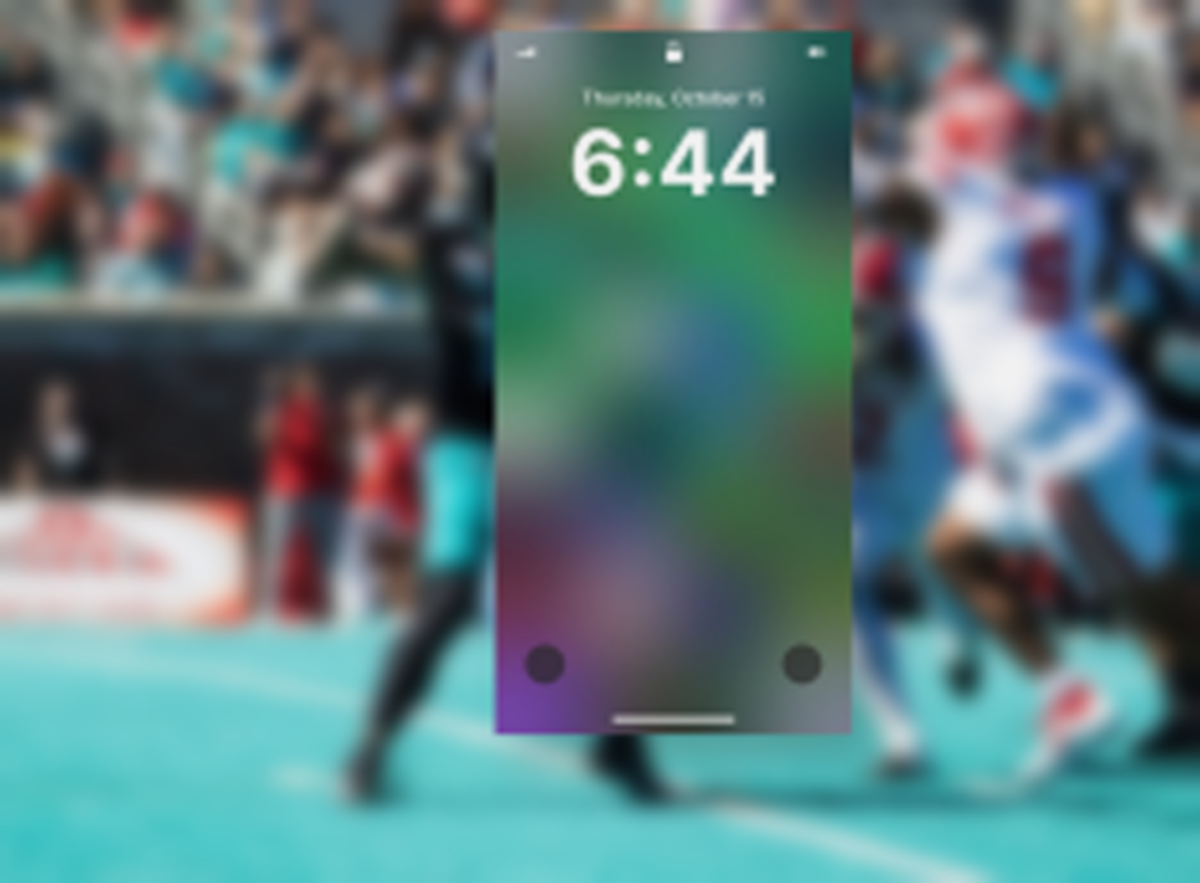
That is 6:44
